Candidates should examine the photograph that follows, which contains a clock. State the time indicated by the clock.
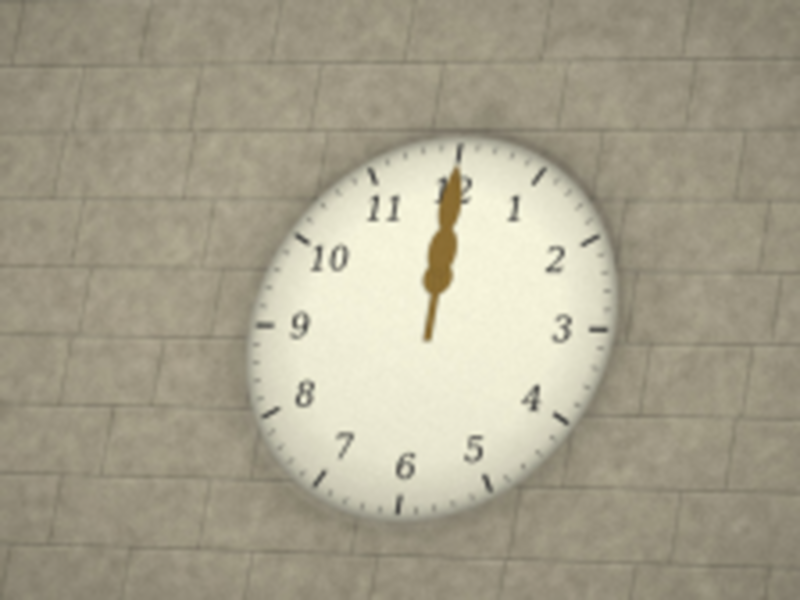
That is 12:00
